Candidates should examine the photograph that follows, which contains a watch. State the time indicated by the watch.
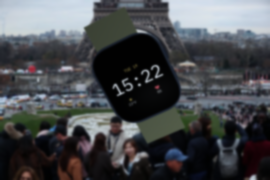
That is 15:22
